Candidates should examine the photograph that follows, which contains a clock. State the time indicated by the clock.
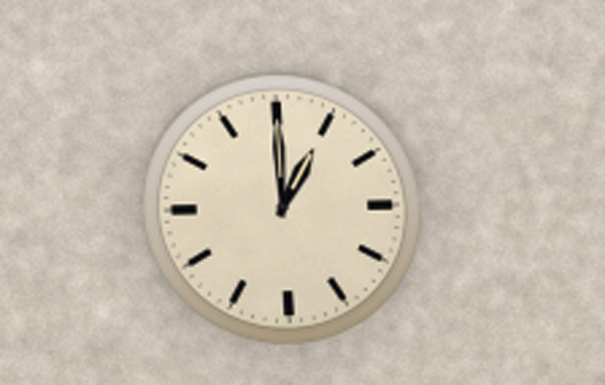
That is 1:00
